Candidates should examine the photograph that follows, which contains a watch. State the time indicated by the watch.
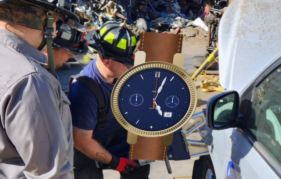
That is 5:03
